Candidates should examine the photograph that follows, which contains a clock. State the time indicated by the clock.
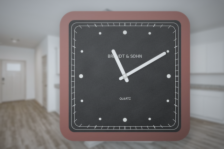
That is 11:10
